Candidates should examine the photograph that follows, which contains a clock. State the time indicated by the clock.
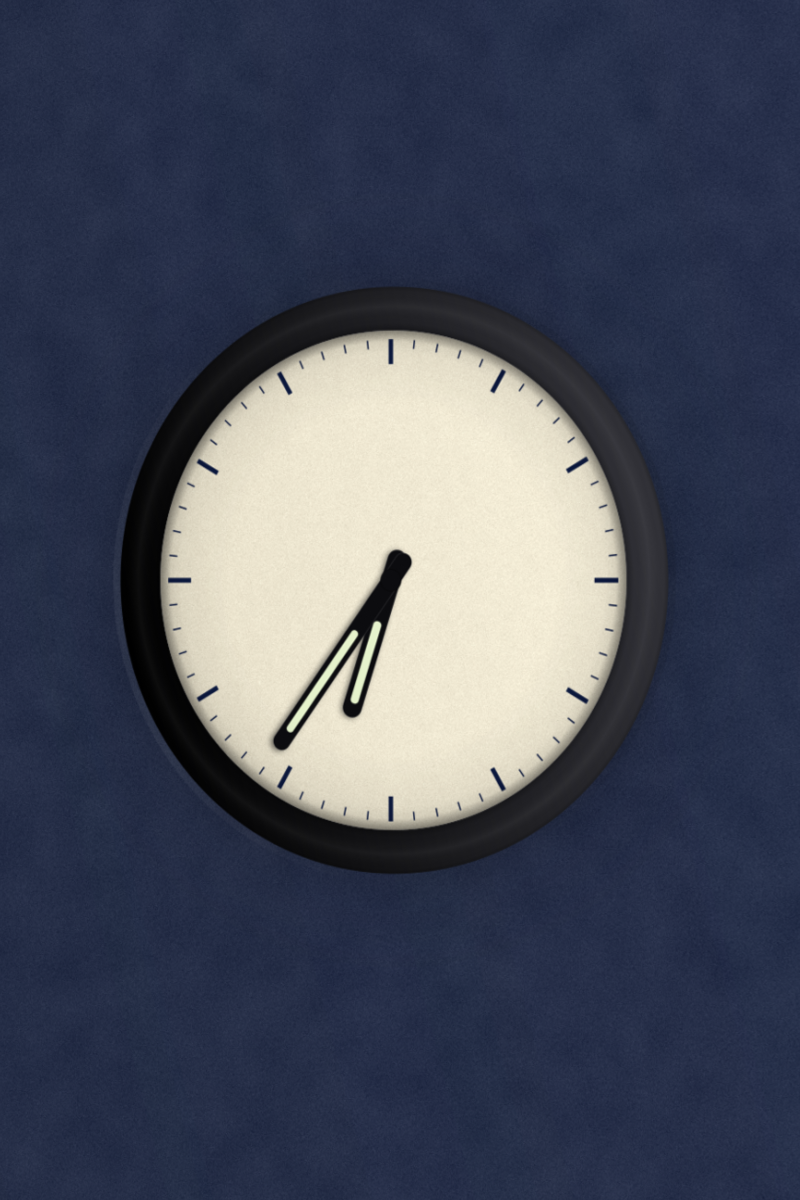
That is 6:36
